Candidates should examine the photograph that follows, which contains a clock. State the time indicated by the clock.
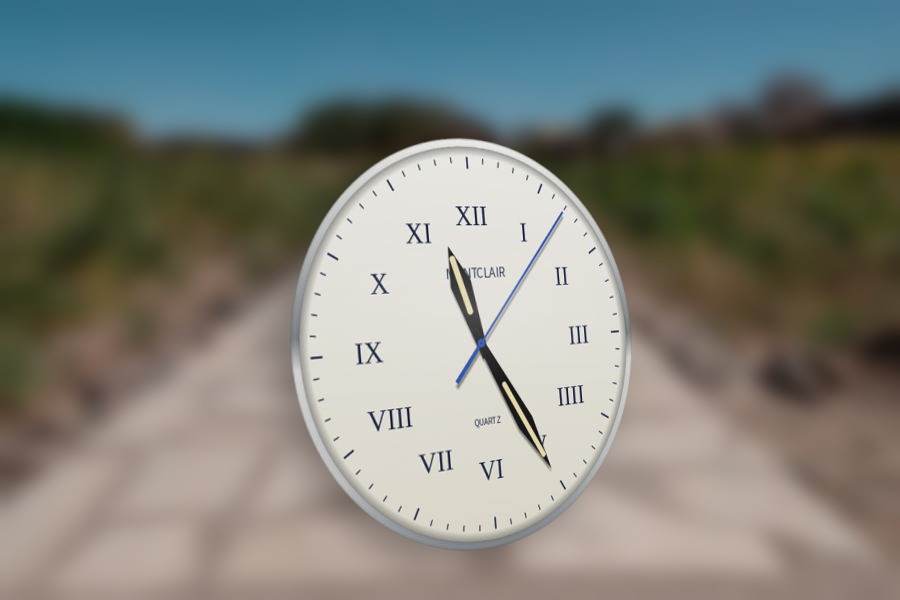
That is 11:25:07
